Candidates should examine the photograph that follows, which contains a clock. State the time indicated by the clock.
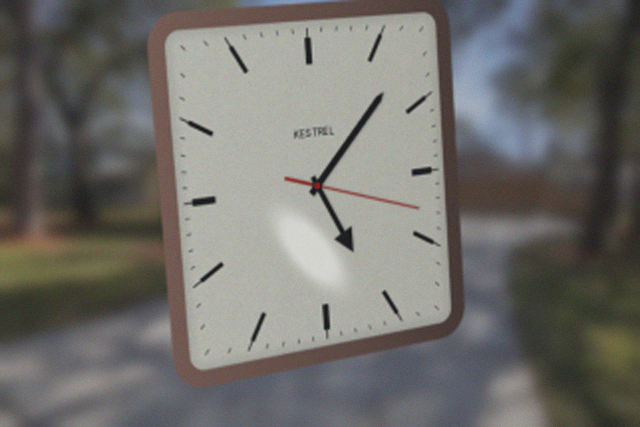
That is 5:07:18
